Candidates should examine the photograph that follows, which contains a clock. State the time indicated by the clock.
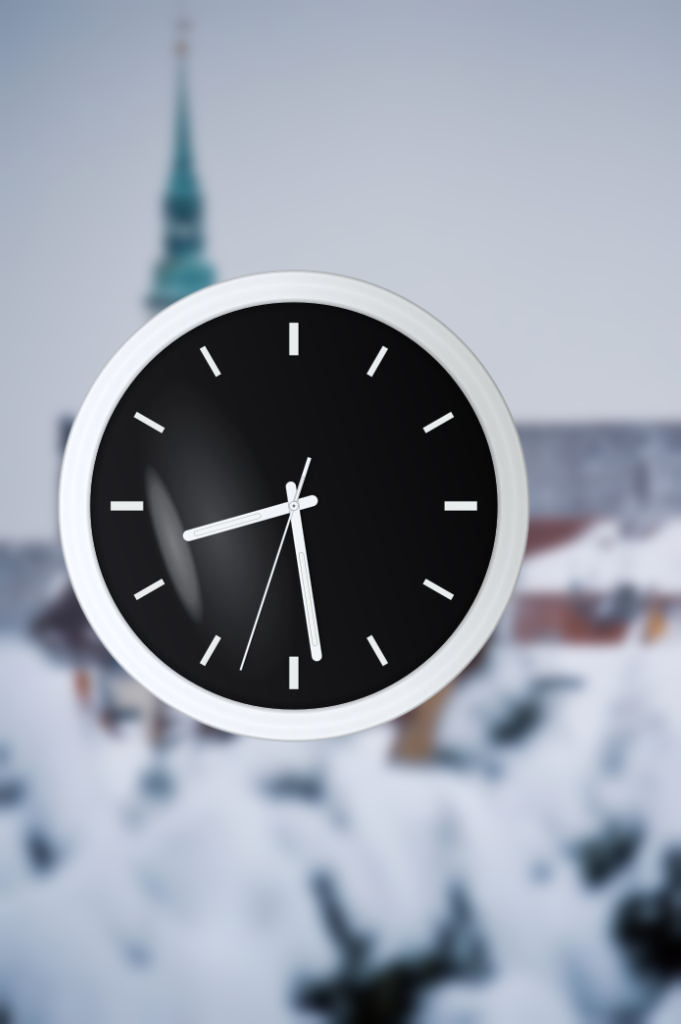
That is 8:28:33
